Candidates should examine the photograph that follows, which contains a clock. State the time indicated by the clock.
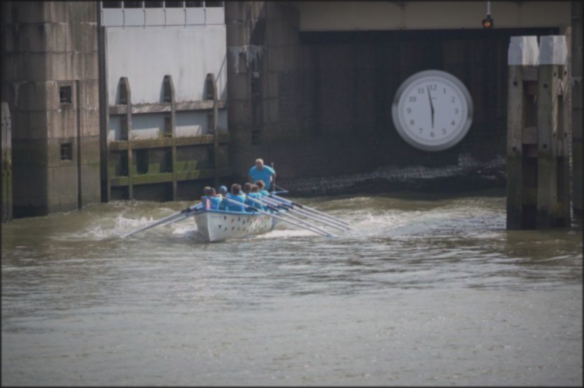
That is 5:58
